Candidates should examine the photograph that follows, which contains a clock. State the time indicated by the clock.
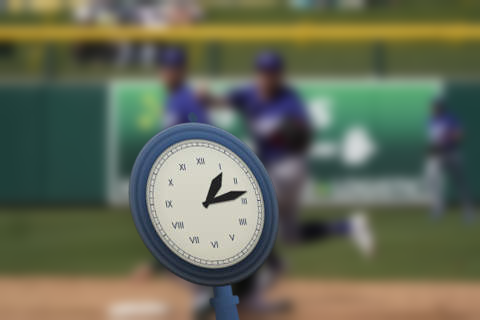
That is 1:13
